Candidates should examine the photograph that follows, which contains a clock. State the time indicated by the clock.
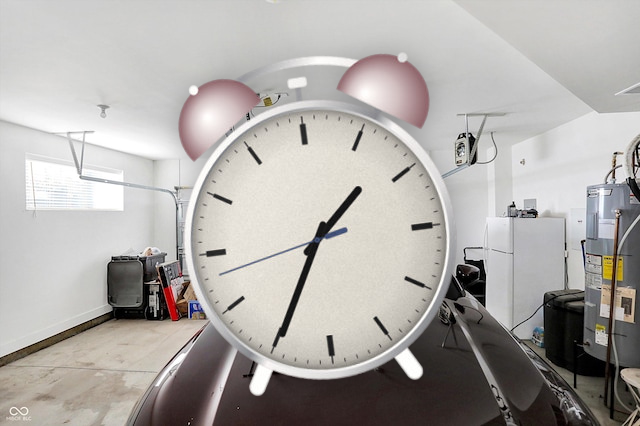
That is 1:34:43
